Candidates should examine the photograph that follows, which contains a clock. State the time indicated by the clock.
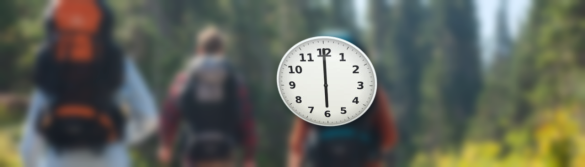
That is 6:00
